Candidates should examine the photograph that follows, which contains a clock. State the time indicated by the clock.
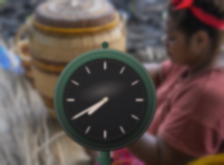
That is 7:40
